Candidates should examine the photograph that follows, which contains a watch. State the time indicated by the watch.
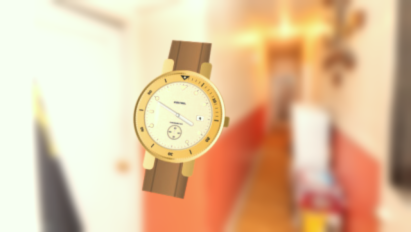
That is 3:49
